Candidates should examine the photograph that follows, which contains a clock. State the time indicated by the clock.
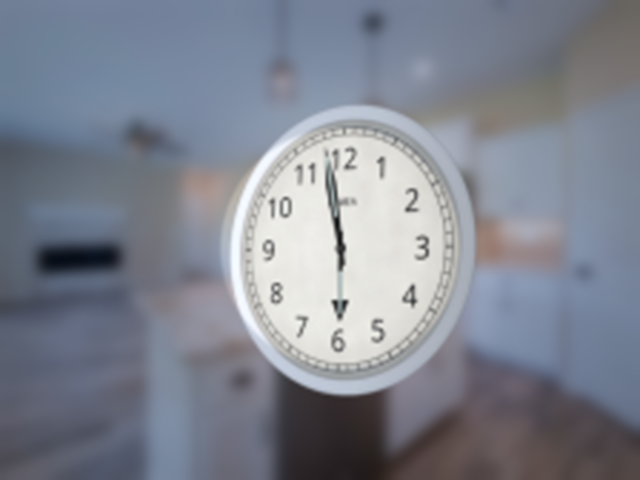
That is 5:58
